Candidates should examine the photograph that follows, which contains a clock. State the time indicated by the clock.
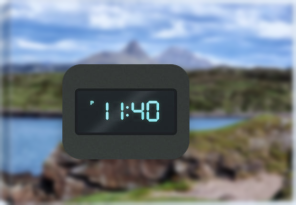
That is 11:40
